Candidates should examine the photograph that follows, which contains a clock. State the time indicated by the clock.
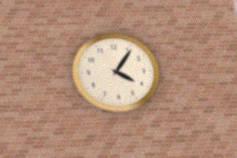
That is 4:06
